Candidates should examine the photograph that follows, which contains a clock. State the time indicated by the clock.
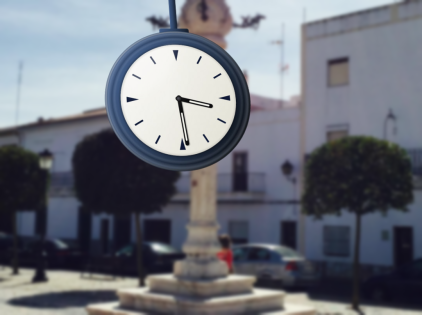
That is 3:29
